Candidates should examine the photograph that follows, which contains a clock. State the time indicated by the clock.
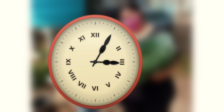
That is 3:05
